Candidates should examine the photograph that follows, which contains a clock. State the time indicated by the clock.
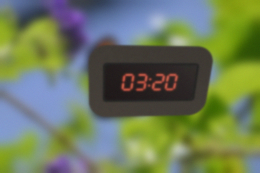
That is 3:20
